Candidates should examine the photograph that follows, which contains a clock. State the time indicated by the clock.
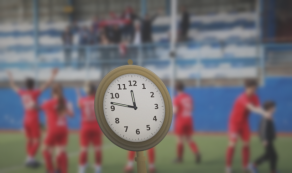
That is 11:47
